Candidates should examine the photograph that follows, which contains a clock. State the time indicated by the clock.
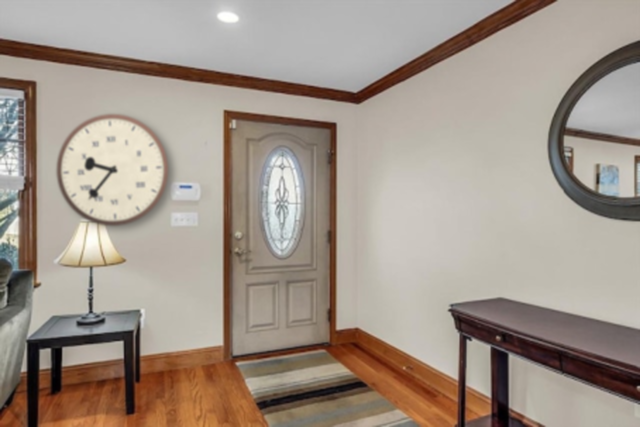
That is 9:37
